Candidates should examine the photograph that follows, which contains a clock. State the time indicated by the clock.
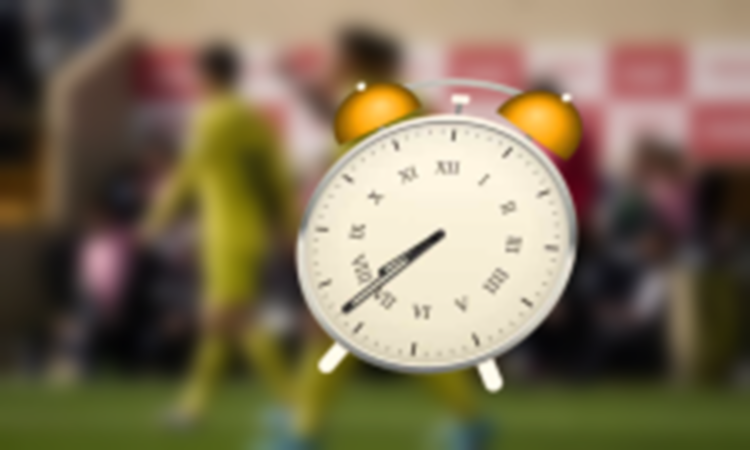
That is 7:37
